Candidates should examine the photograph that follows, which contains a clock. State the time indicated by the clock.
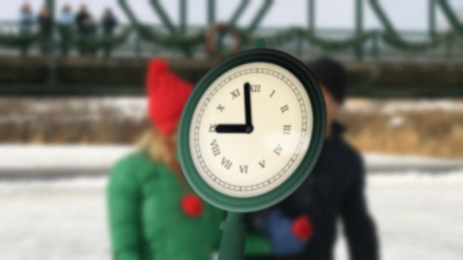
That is 8:58
